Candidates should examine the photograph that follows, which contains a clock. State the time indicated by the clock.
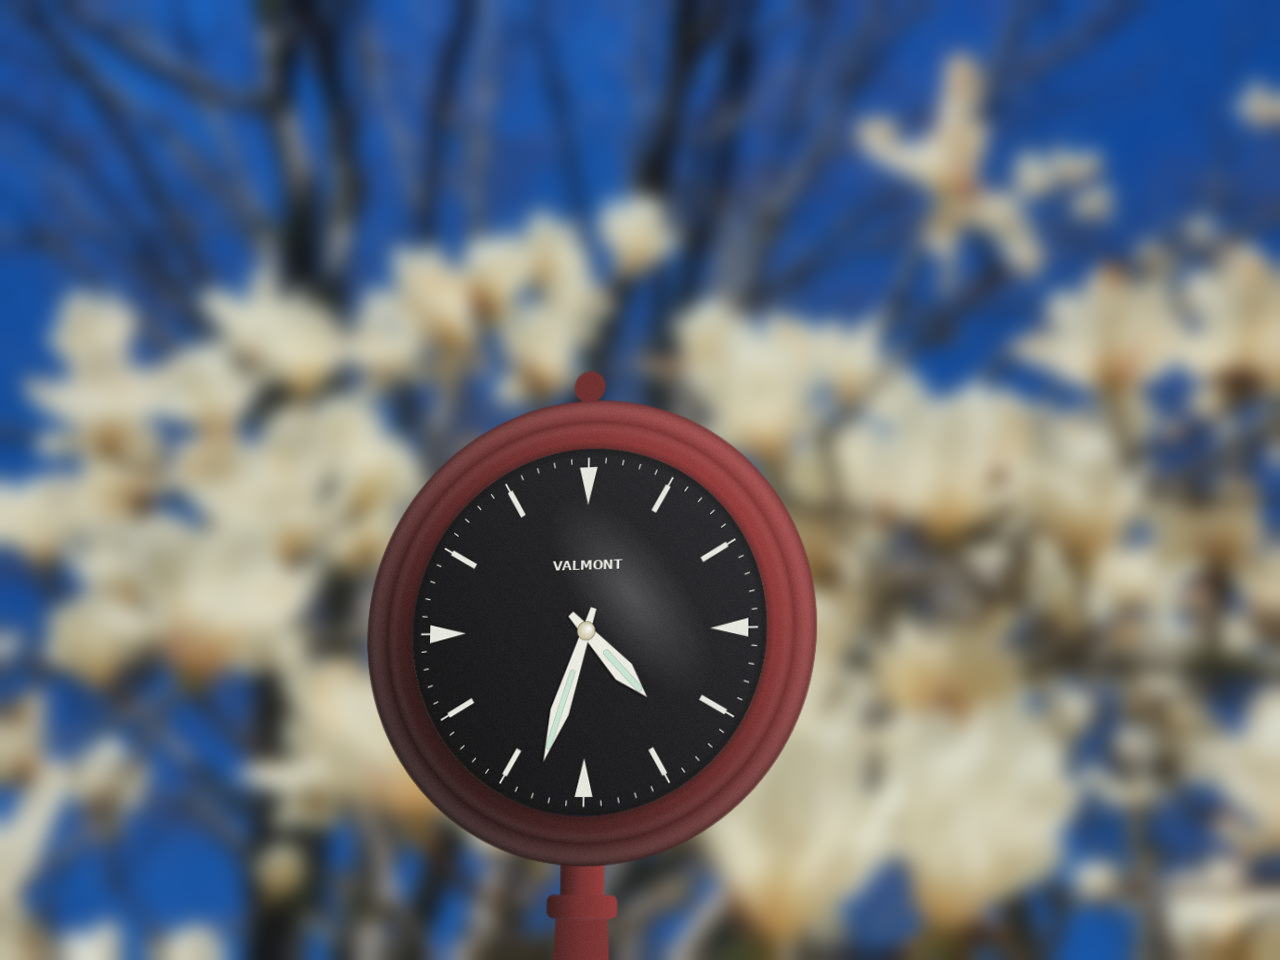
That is 4:33
